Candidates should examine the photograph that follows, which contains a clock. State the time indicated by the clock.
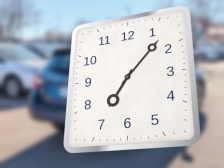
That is 7:07
